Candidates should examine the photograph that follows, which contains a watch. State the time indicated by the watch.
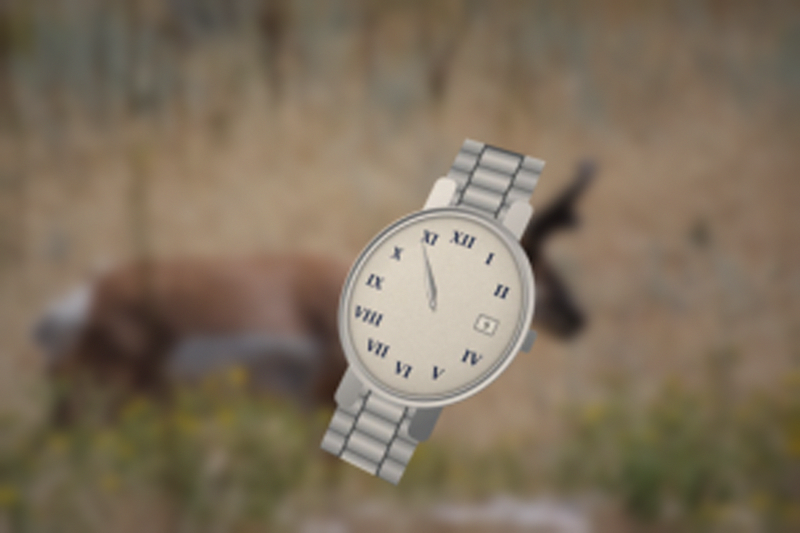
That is 10:54
